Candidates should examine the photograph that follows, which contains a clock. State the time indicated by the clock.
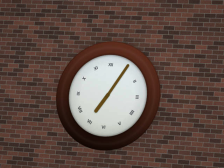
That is 7:05
